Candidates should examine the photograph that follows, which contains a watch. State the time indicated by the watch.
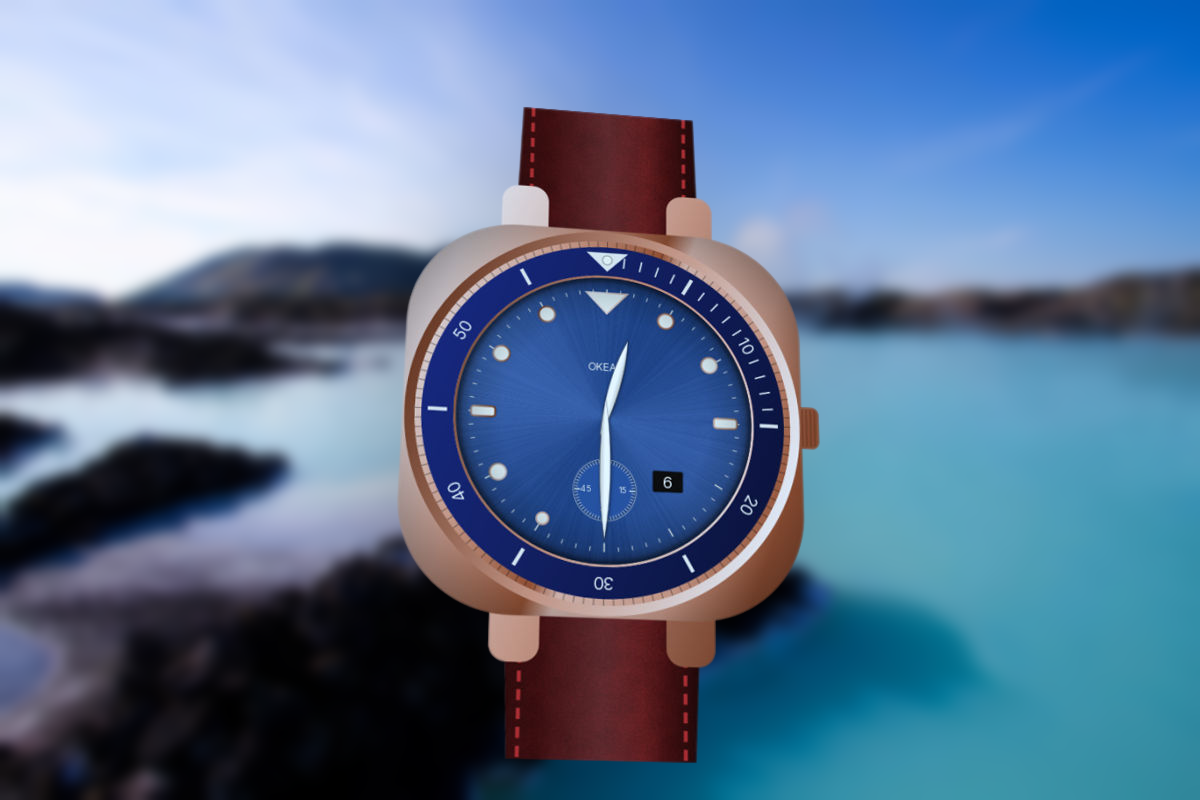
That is 12:30
